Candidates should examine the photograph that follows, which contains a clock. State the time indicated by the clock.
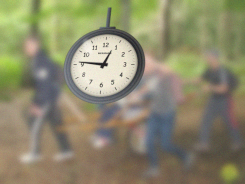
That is 12:46
